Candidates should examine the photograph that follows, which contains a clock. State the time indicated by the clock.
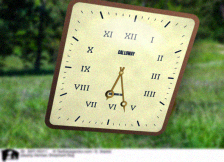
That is 6:27
